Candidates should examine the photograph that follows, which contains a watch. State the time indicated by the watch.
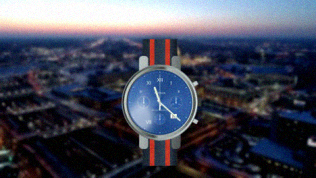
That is 11:22
